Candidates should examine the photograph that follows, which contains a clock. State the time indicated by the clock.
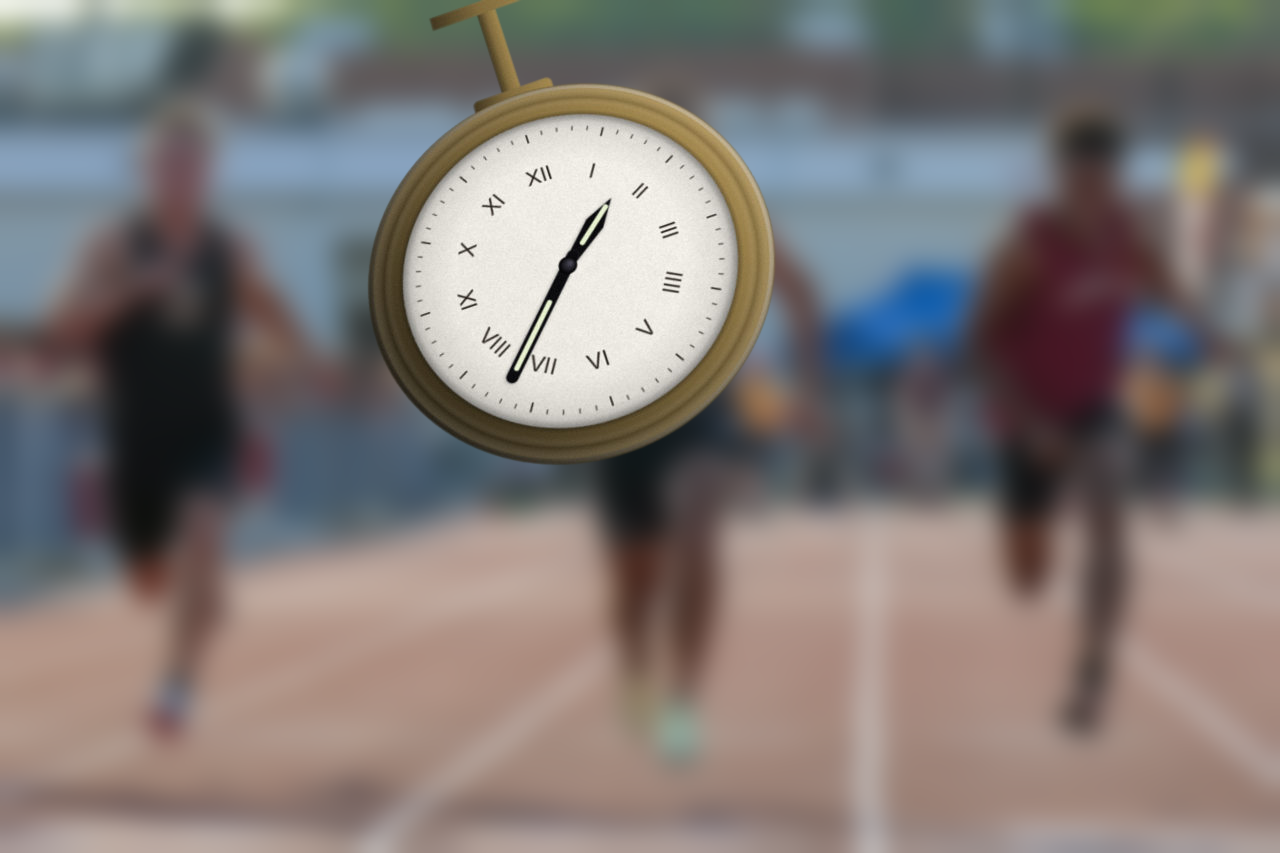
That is 1:37
